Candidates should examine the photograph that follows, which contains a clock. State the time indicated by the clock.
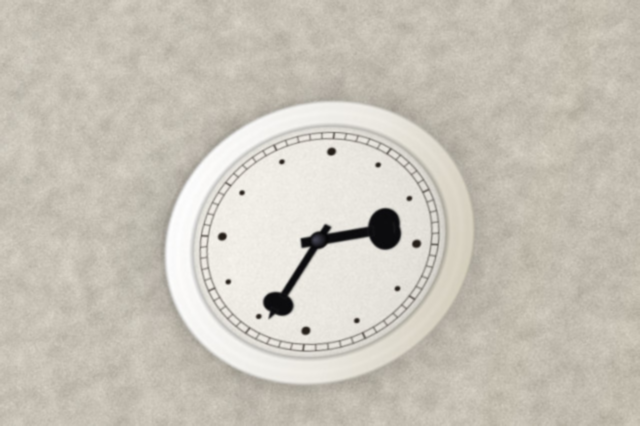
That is 2:34
